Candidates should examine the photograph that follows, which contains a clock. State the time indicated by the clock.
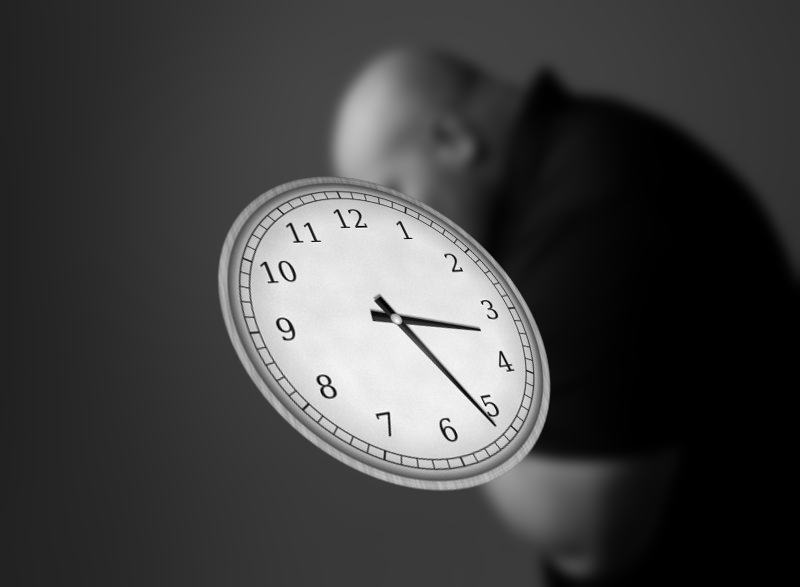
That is 3:26
